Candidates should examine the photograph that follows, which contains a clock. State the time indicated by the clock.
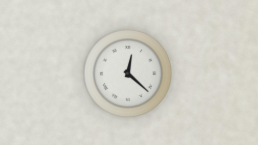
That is 12:22
